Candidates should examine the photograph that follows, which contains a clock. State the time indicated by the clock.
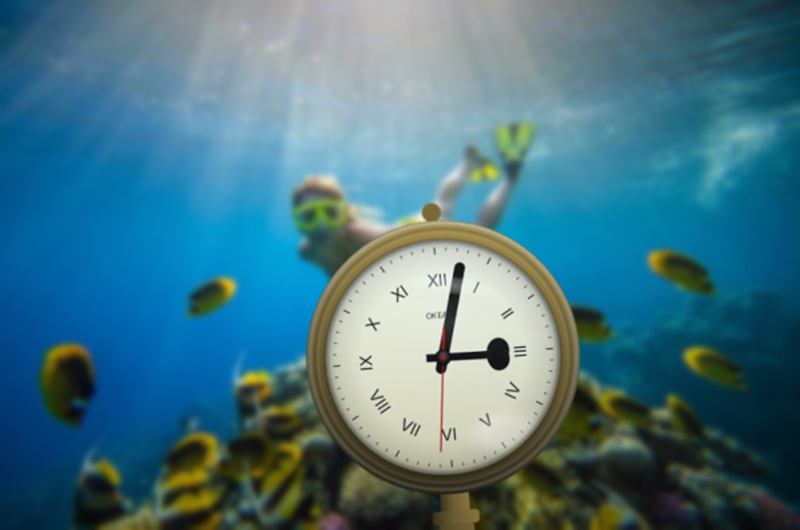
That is 3:02:31
